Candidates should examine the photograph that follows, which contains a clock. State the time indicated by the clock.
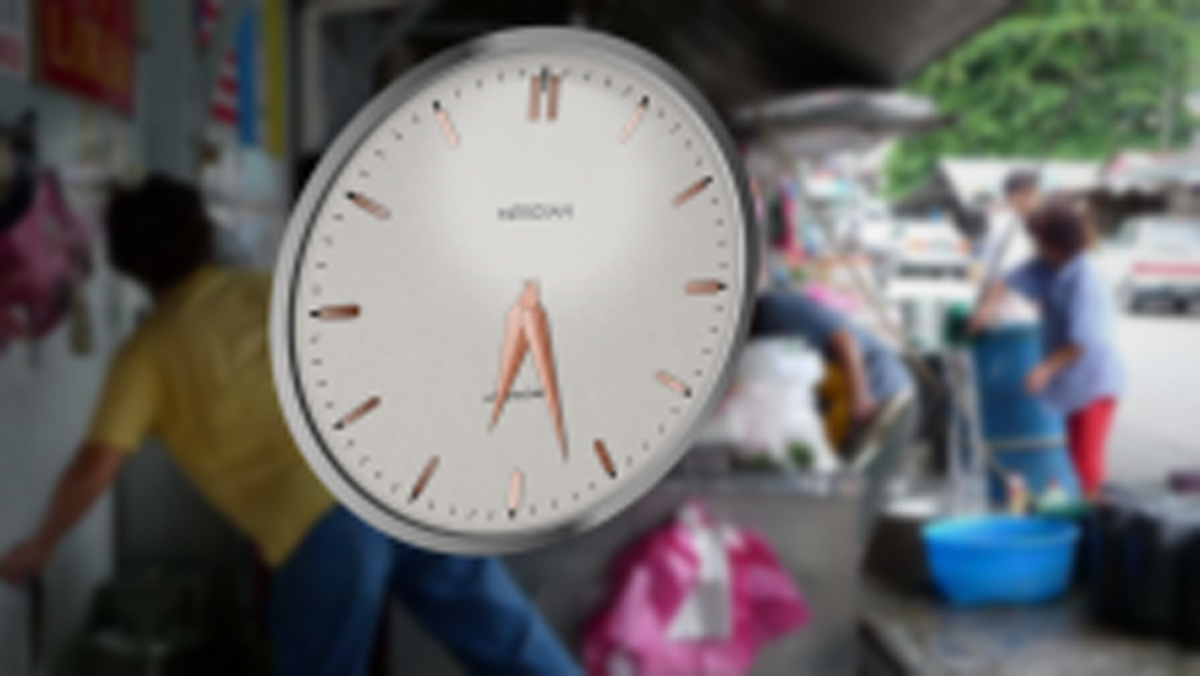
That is 6:27
